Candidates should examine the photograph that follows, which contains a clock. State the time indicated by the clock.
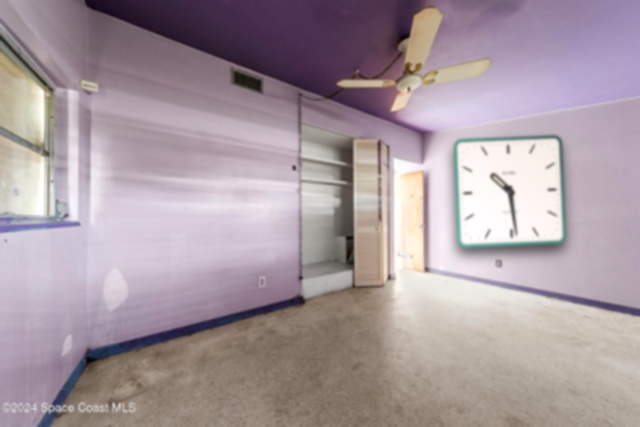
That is 10:29
